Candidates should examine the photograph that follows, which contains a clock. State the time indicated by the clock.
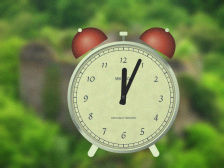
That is 12:04
